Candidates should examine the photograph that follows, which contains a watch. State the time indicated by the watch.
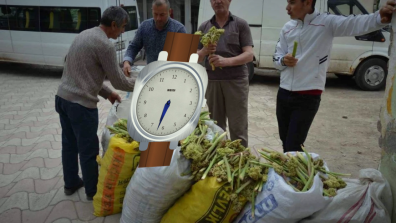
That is 6:32
